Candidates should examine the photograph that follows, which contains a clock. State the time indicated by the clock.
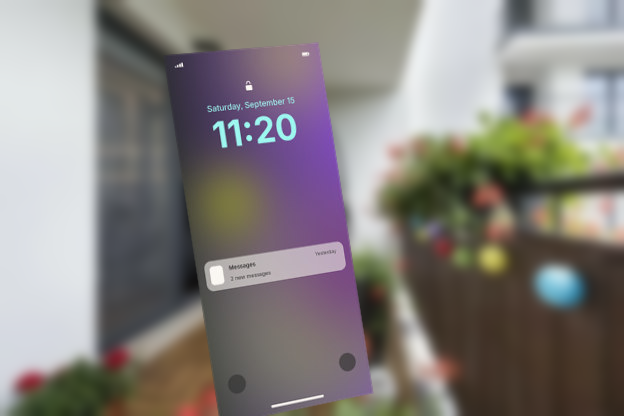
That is 11:20
